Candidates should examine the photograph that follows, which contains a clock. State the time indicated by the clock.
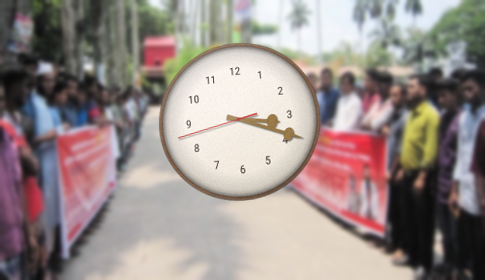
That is 3:18:43
